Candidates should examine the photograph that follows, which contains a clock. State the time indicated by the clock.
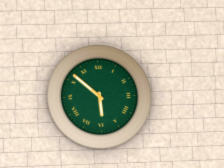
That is 5:52
